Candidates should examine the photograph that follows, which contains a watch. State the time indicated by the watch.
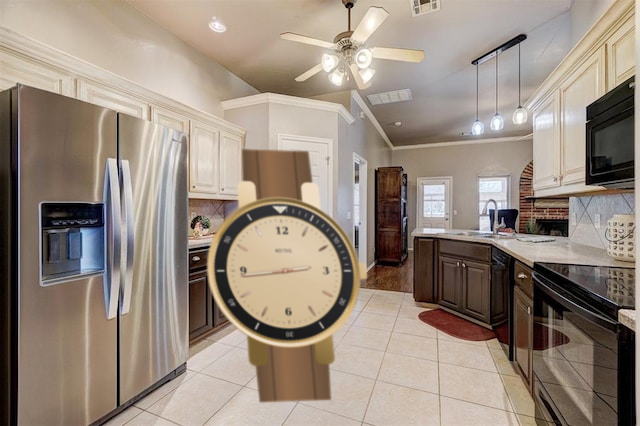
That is 2:44
